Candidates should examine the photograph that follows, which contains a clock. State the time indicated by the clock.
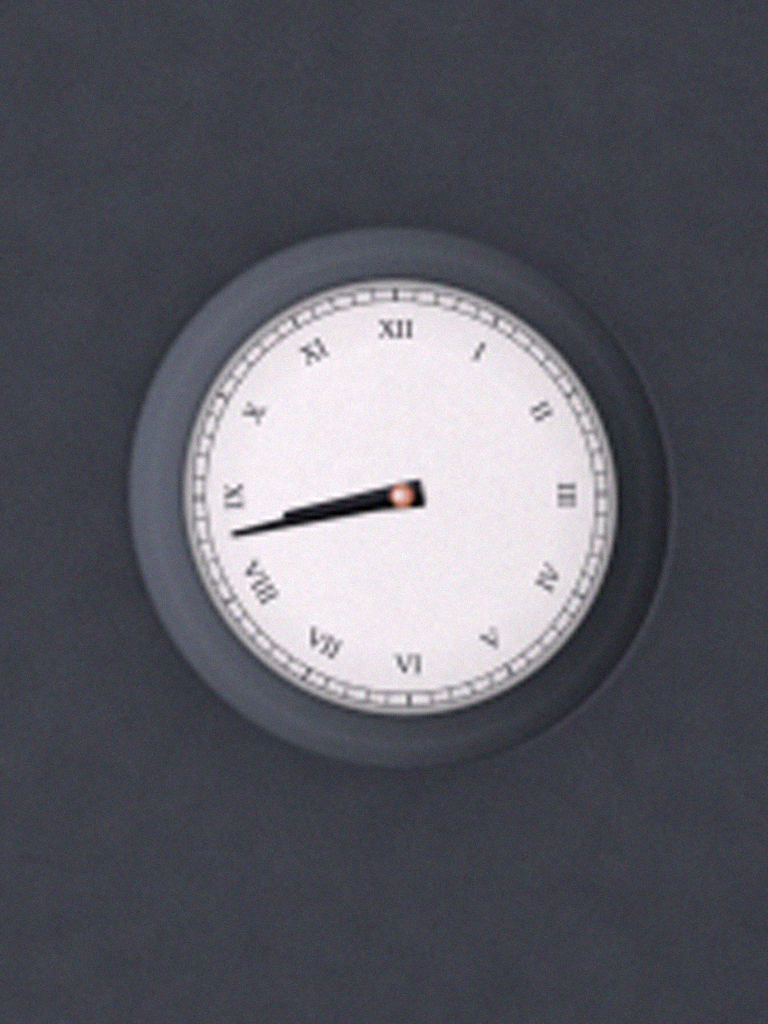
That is 8:43
